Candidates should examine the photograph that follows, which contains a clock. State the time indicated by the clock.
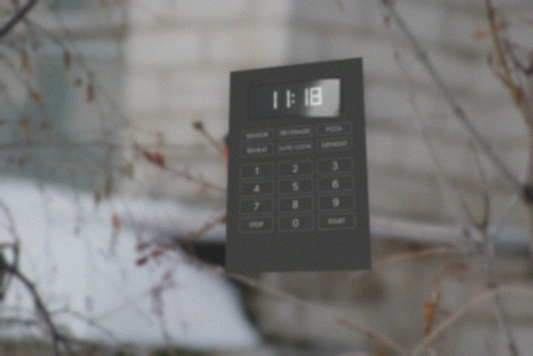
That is 11:18
